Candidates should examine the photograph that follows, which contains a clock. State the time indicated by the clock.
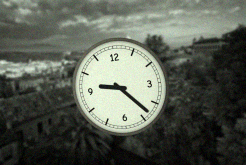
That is 9:23
